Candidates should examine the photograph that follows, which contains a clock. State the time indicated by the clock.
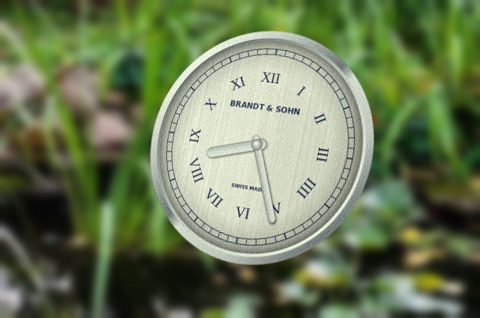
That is 8:26
